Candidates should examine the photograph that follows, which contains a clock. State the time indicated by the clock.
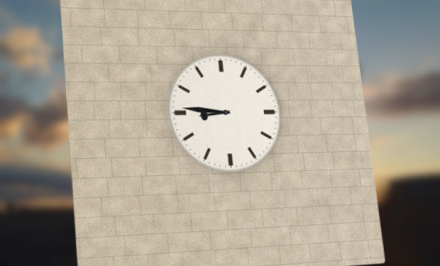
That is 8:46
